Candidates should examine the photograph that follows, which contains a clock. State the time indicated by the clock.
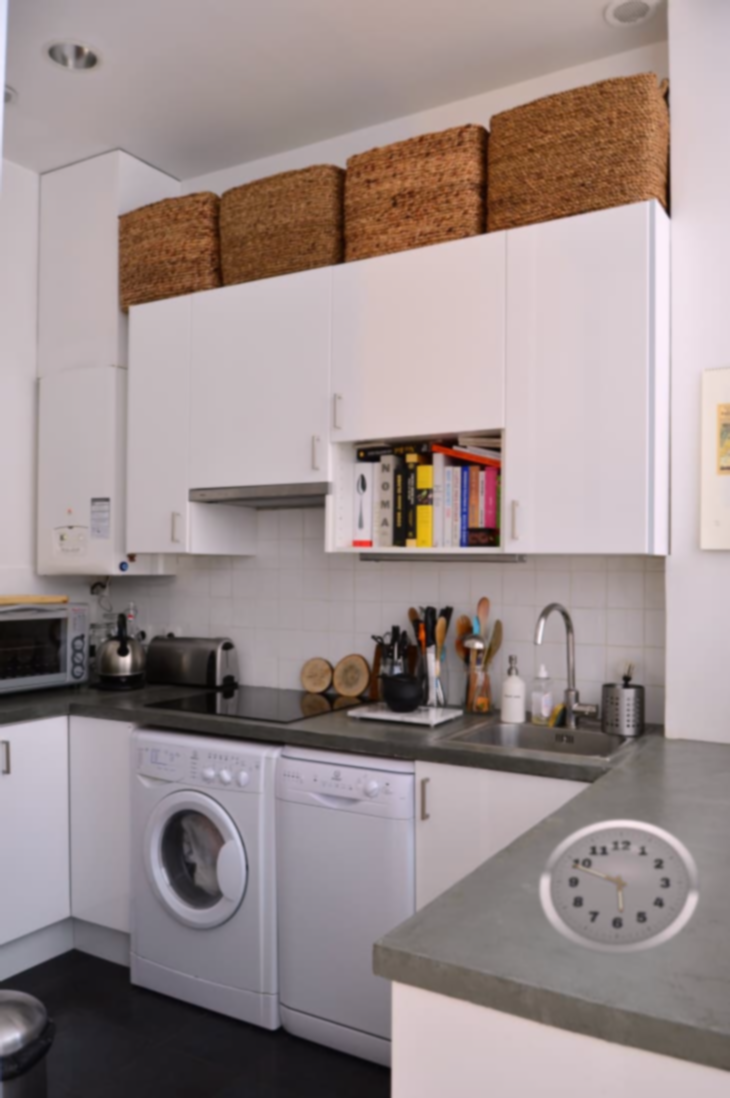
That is 5:49
